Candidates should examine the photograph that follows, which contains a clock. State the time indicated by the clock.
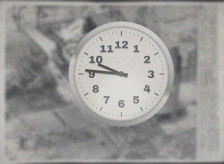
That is 9:46
